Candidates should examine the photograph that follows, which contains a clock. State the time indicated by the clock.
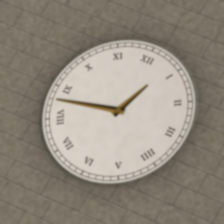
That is 12:43
